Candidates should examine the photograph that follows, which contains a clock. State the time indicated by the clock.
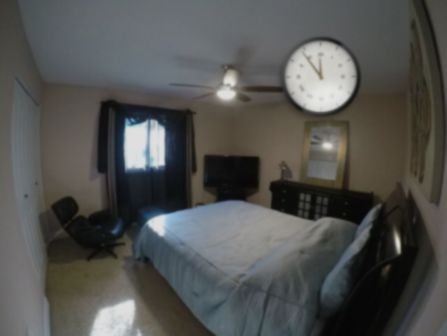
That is 11:54
